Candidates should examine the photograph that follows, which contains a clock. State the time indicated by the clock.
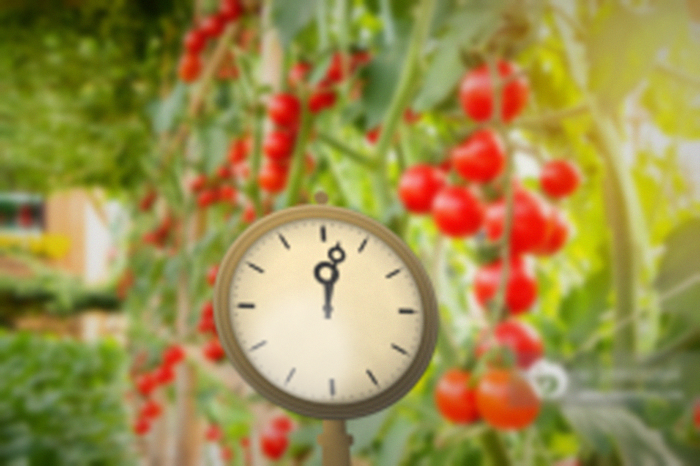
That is 12:02
